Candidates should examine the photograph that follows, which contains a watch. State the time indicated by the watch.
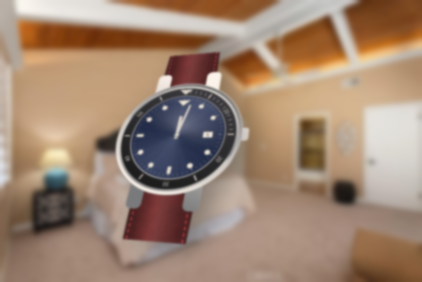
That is 12:02
